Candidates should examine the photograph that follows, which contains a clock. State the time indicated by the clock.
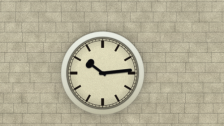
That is 10:14
